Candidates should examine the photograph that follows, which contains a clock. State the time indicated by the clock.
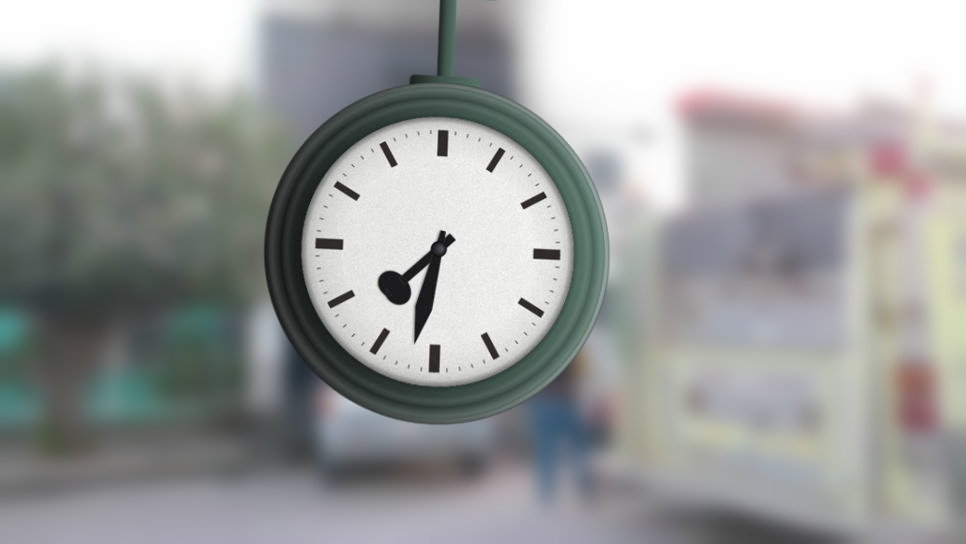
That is 7:32
